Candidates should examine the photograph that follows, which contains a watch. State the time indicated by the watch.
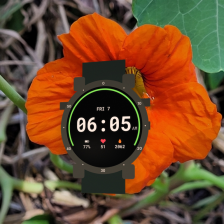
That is 6:05
